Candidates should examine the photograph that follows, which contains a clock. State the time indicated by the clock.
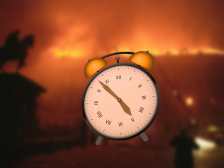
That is 4:53
